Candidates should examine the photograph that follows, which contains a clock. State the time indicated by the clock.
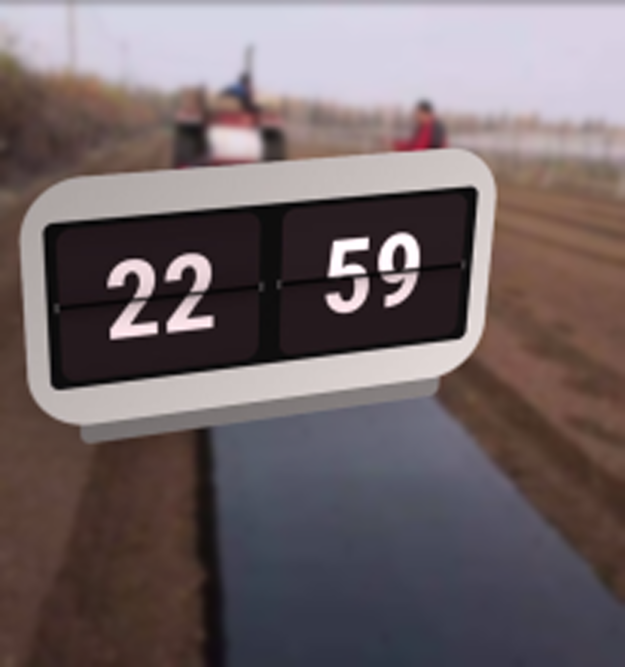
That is 22:59
